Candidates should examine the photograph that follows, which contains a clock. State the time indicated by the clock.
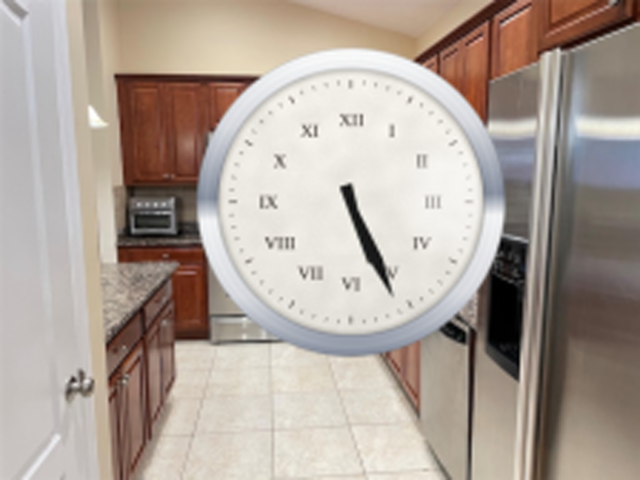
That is 5:26
